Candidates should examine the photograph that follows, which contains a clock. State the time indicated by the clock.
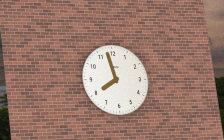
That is 7:58
